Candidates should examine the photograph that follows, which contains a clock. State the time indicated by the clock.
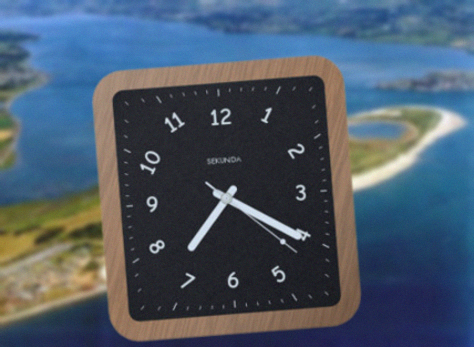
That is 7:20:22
